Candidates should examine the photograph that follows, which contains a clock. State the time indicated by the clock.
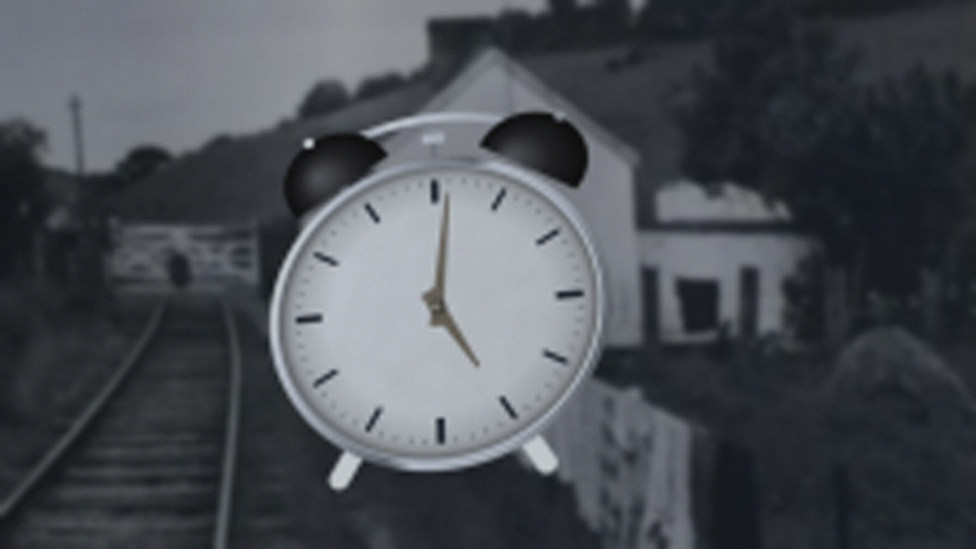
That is 5:01
